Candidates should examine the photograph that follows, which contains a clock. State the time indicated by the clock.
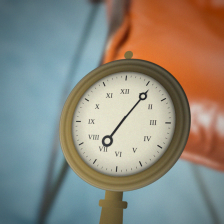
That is 7:06
